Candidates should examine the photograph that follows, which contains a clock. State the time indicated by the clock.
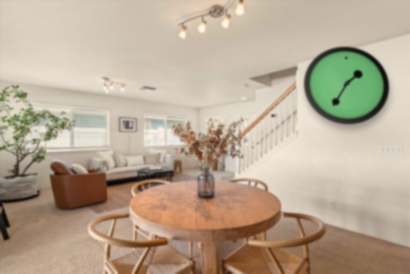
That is 1:35
